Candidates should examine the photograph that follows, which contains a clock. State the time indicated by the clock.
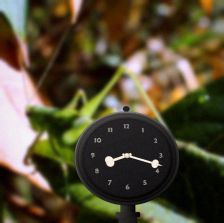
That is 8:18
